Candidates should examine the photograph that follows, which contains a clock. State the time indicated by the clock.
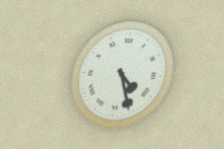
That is 4:26
